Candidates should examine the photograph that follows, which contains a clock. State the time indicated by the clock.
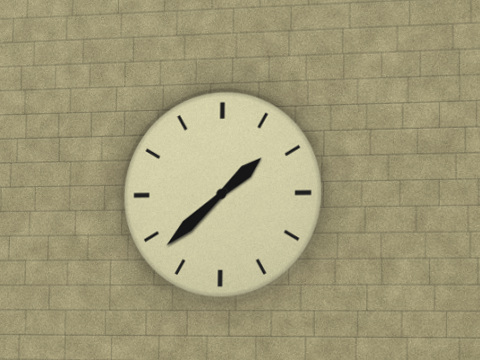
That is 1:38
